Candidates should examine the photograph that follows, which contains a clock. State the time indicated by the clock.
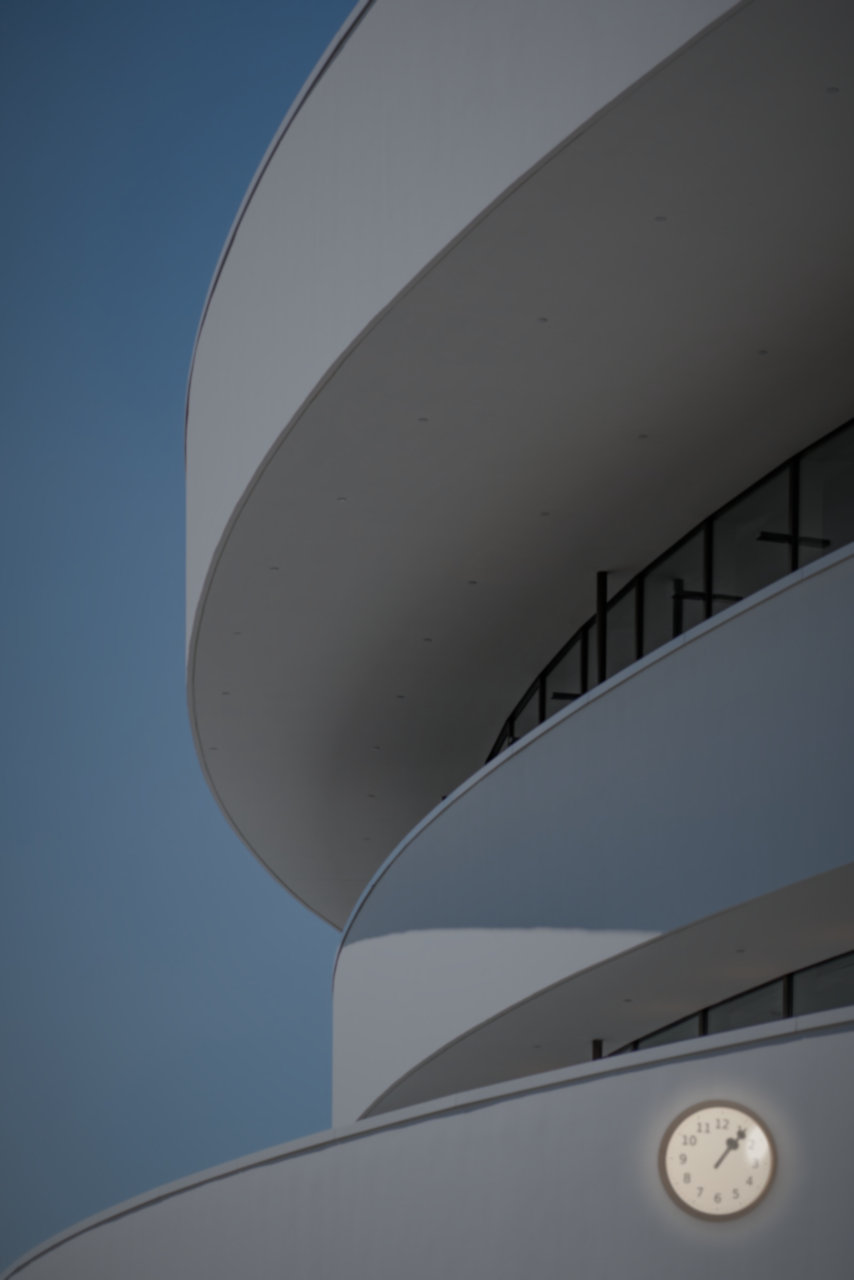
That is 1:06
